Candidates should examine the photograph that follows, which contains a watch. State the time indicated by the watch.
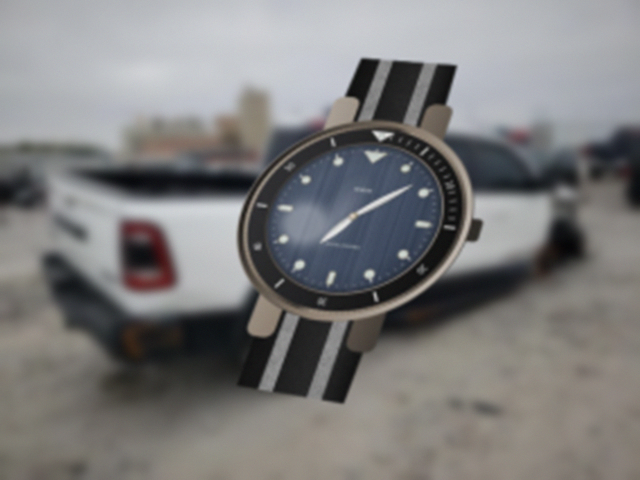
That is 7:08
